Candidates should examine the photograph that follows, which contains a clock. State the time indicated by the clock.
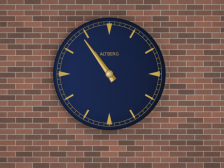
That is 10:54
